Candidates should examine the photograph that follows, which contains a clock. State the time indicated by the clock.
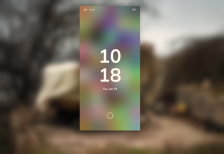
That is 10:18
